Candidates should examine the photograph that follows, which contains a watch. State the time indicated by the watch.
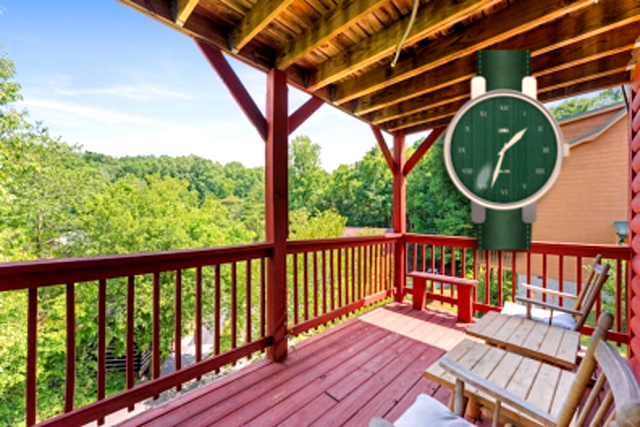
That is 1:33
